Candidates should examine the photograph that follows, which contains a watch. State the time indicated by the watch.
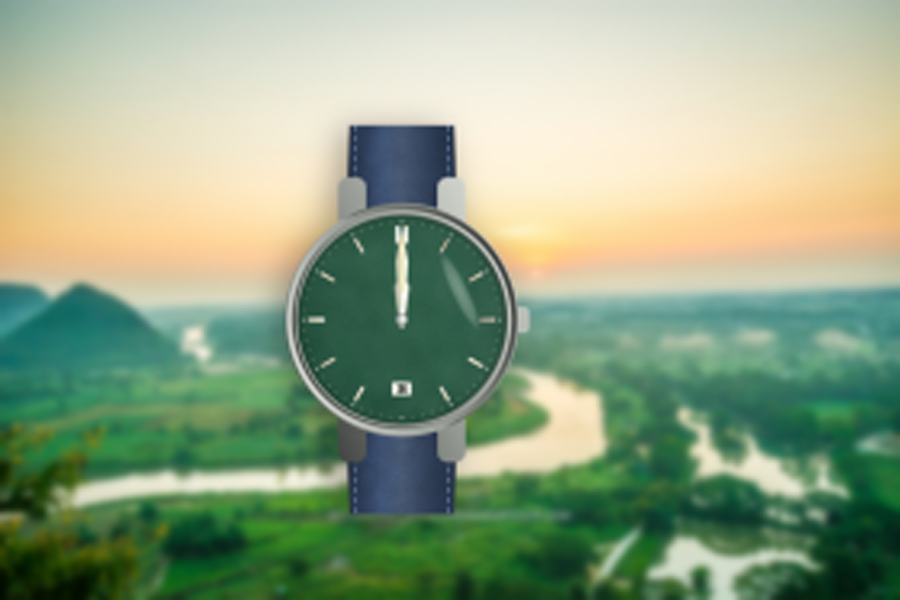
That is 12:00
